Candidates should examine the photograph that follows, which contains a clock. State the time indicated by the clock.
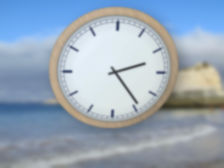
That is 2:24
